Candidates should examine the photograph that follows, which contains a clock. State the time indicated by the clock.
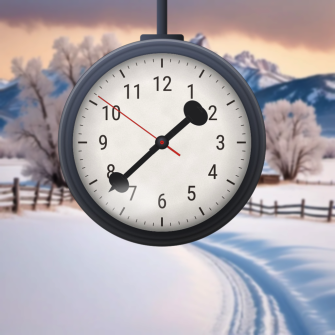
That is 1:37:51
